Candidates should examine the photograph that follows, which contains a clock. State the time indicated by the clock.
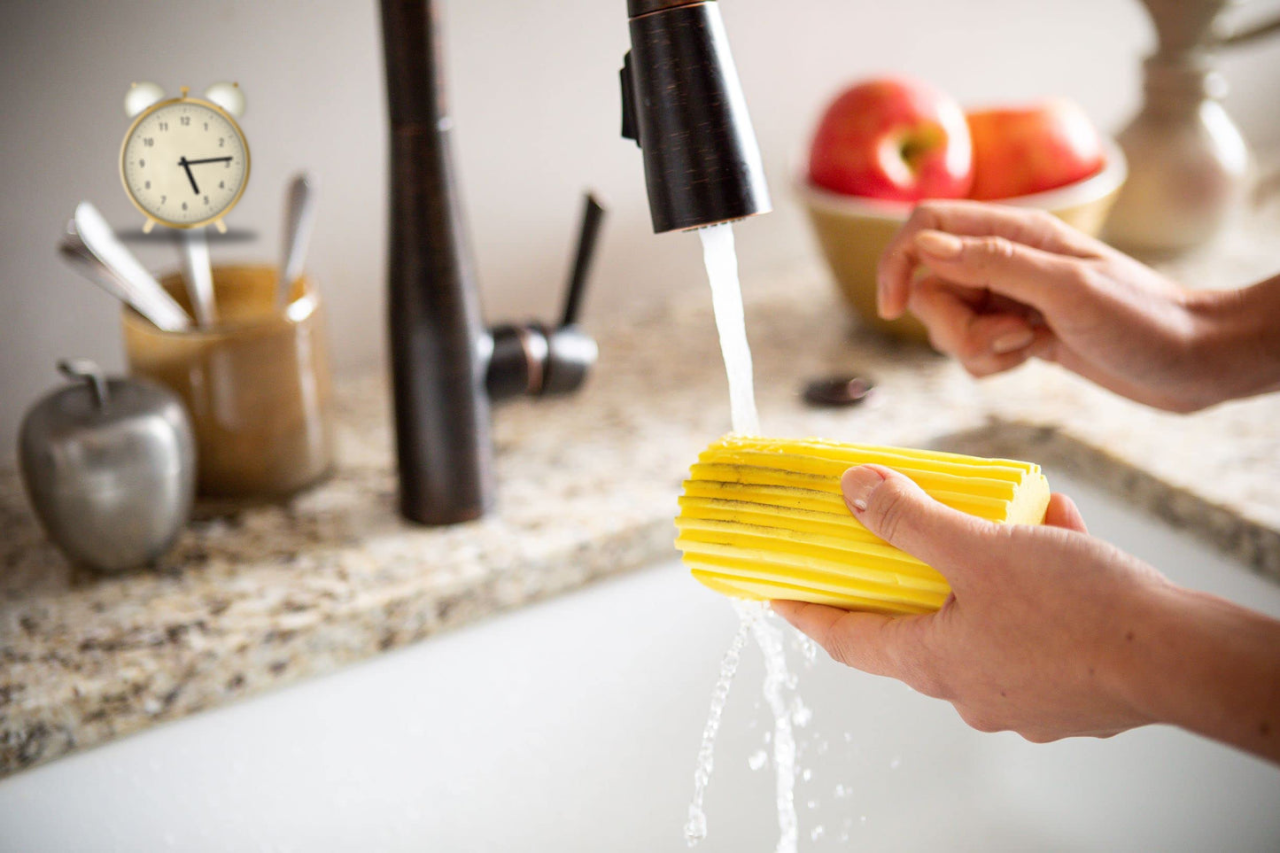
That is 5:14
